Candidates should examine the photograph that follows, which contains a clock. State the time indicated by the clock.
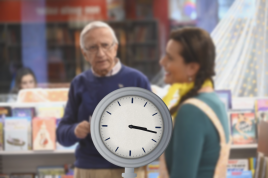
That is 3:17
